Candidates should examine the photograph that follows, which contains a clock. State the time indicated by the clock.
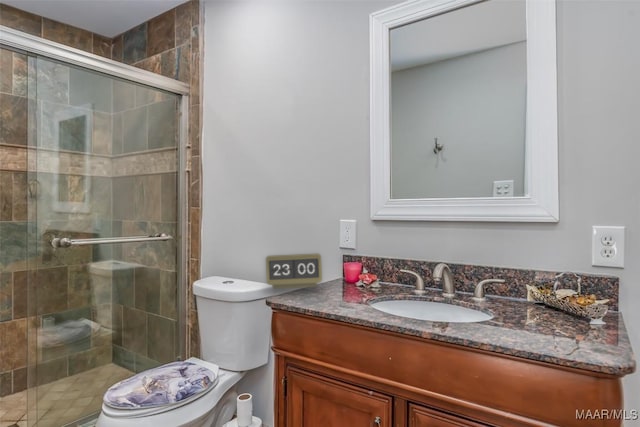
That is 23:00
